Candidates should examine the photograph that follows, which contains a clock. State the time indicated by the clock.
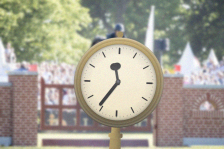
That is 11:36
